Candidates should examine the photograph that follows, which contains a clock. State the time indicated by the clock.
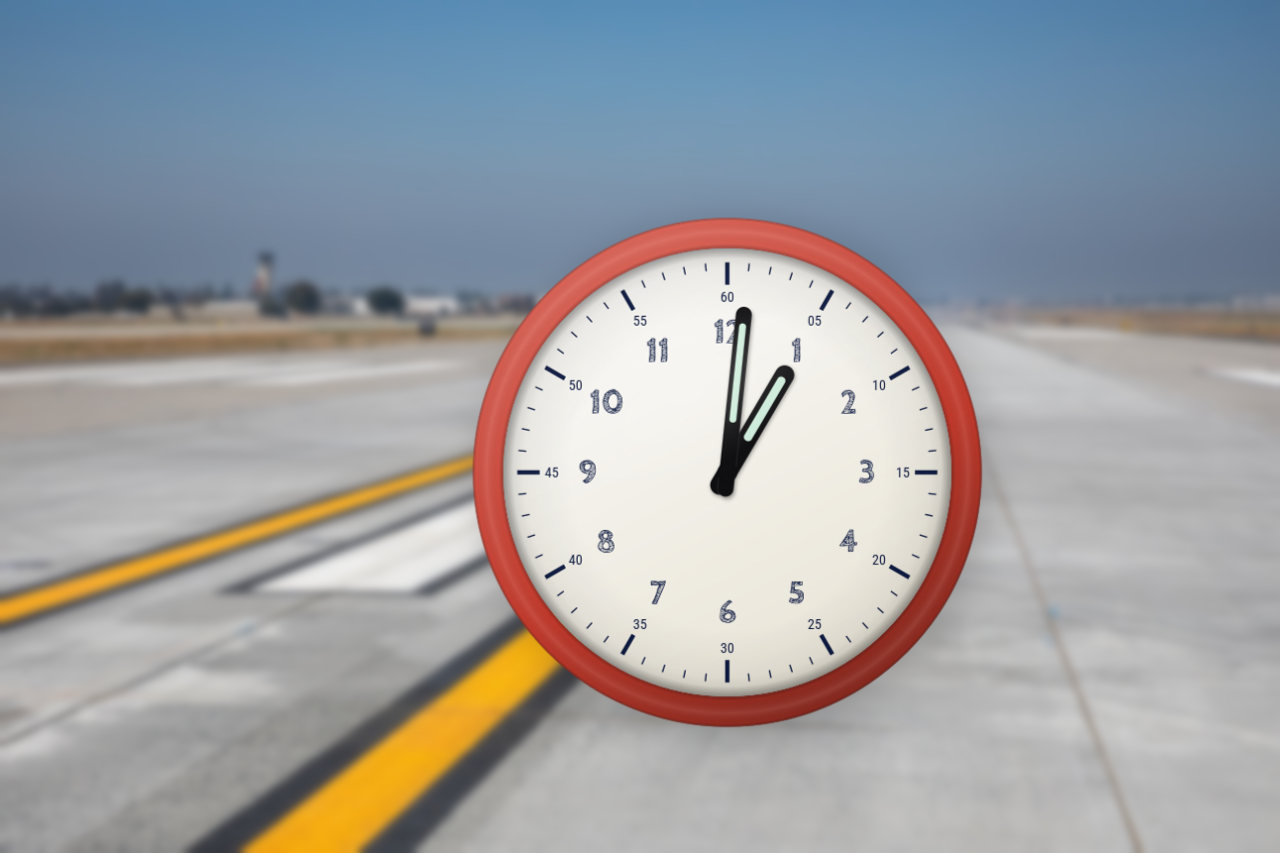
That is 1:01
